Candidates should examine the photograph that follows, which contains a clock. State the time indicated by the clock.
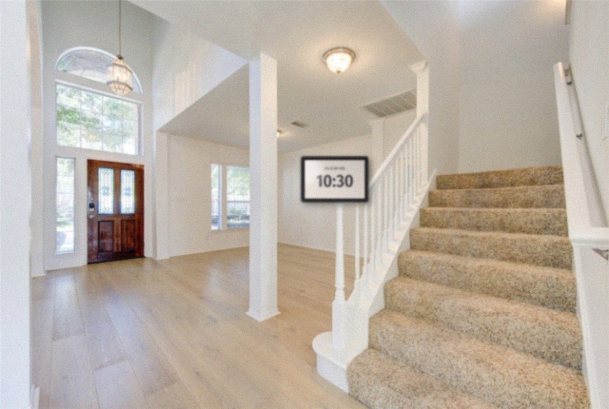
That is 10:30
